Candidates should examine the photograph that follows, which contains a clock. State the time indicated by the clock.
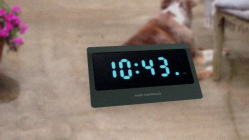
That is 10:43
